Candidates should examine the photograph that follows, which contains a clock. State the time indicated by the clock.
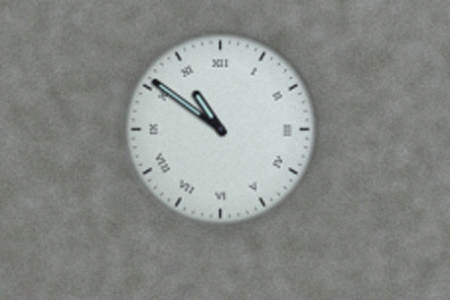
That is 10:51
